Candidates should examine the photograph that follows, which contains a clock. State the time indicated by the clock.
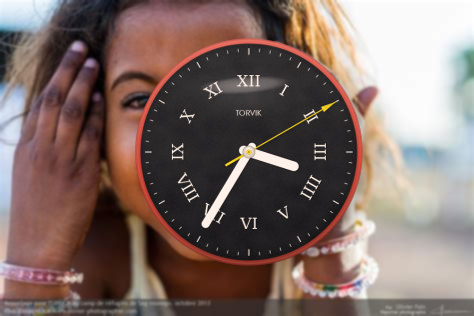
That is 3:35:10
